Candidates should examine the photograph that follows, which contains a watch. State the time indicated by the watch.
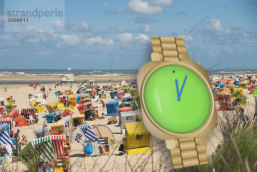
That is 12:05
